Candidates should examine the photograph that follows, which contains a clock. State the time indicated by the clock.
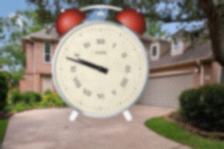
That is 9:48
